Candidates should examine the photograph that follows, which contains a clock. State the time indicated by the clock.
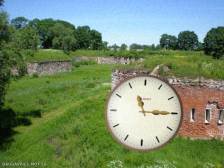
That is 11:15
